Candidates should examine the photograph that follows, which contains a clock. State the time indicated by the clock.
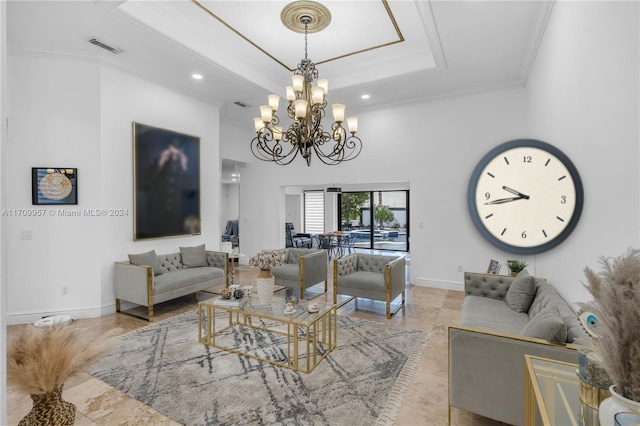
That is 9:43
